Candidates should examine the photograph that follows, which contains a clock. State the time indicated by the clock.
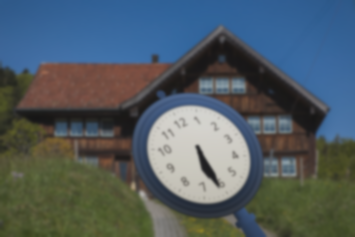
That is 6:31
